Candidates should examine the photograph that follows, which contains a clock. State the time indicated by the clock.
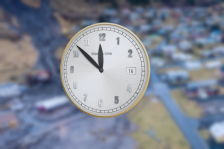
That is 11:52
